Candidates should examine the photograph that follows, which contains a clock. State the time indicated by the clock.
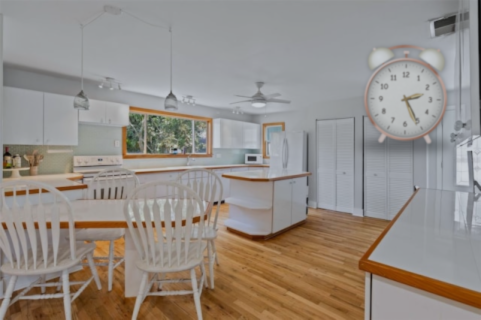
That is 2:26
